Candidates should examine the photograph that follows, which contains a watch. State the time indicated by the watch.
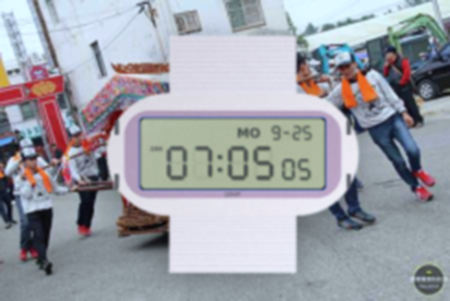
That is 7:05:05
